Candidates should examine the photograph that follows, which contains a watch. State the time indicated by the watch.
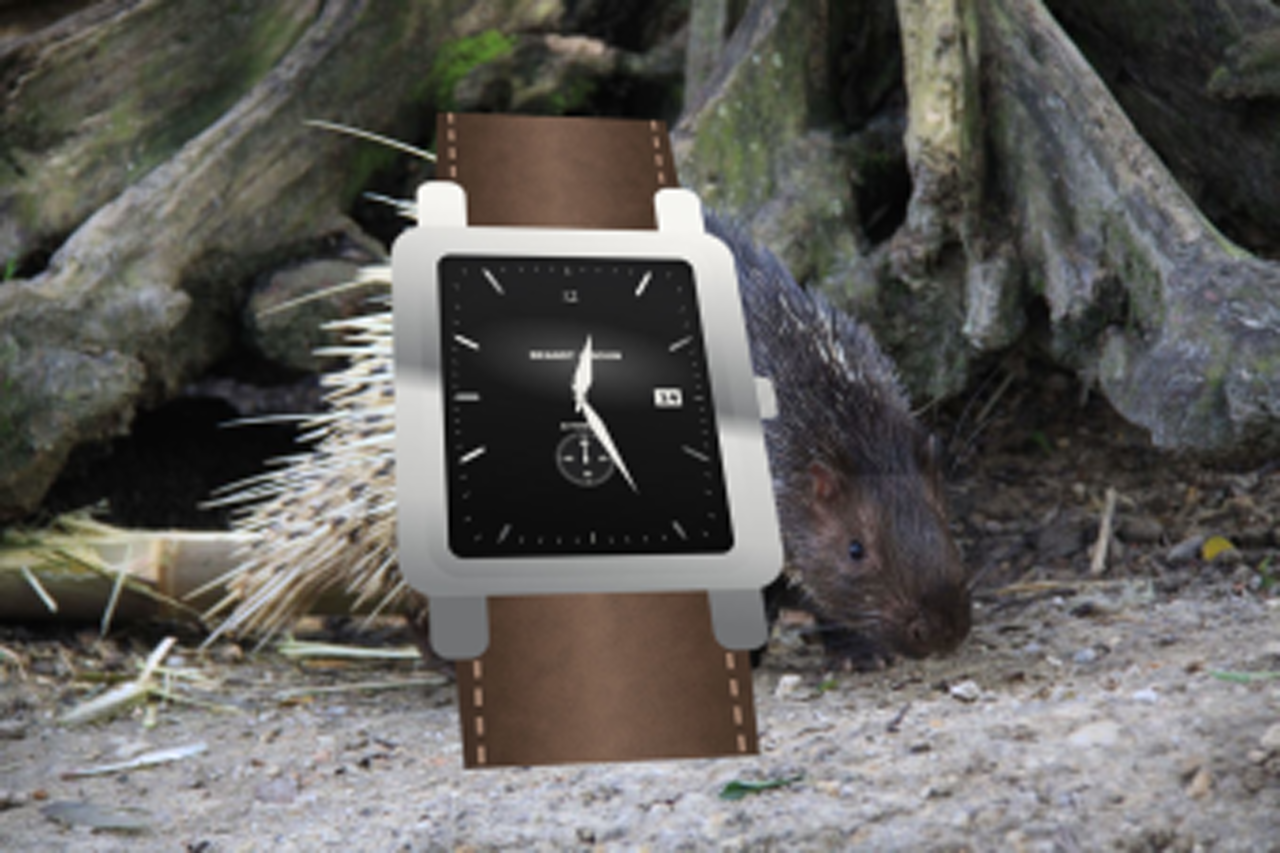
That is 12:26
